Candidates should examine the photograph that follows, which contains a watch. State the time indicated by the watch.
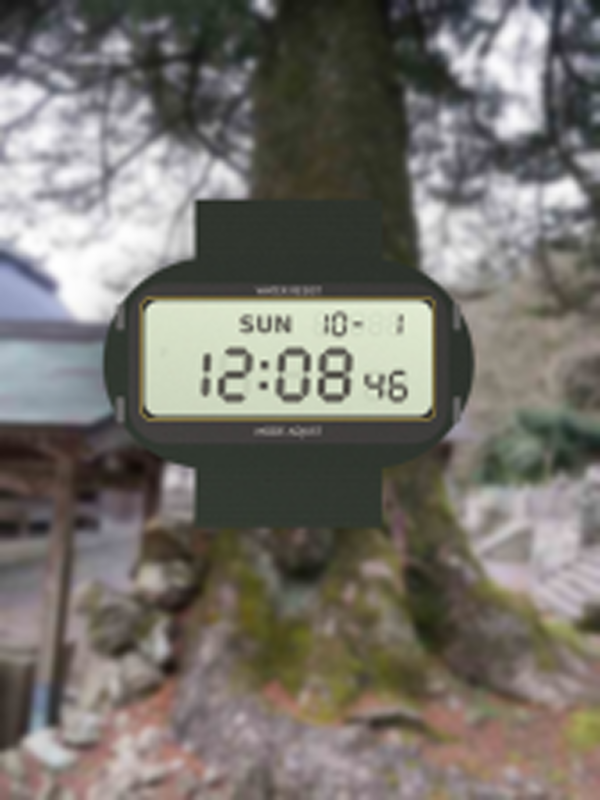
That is 12:08:46
